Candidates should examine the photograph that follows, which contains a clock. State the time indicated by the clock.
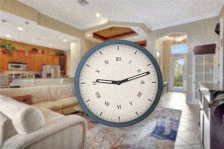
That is 9:12
